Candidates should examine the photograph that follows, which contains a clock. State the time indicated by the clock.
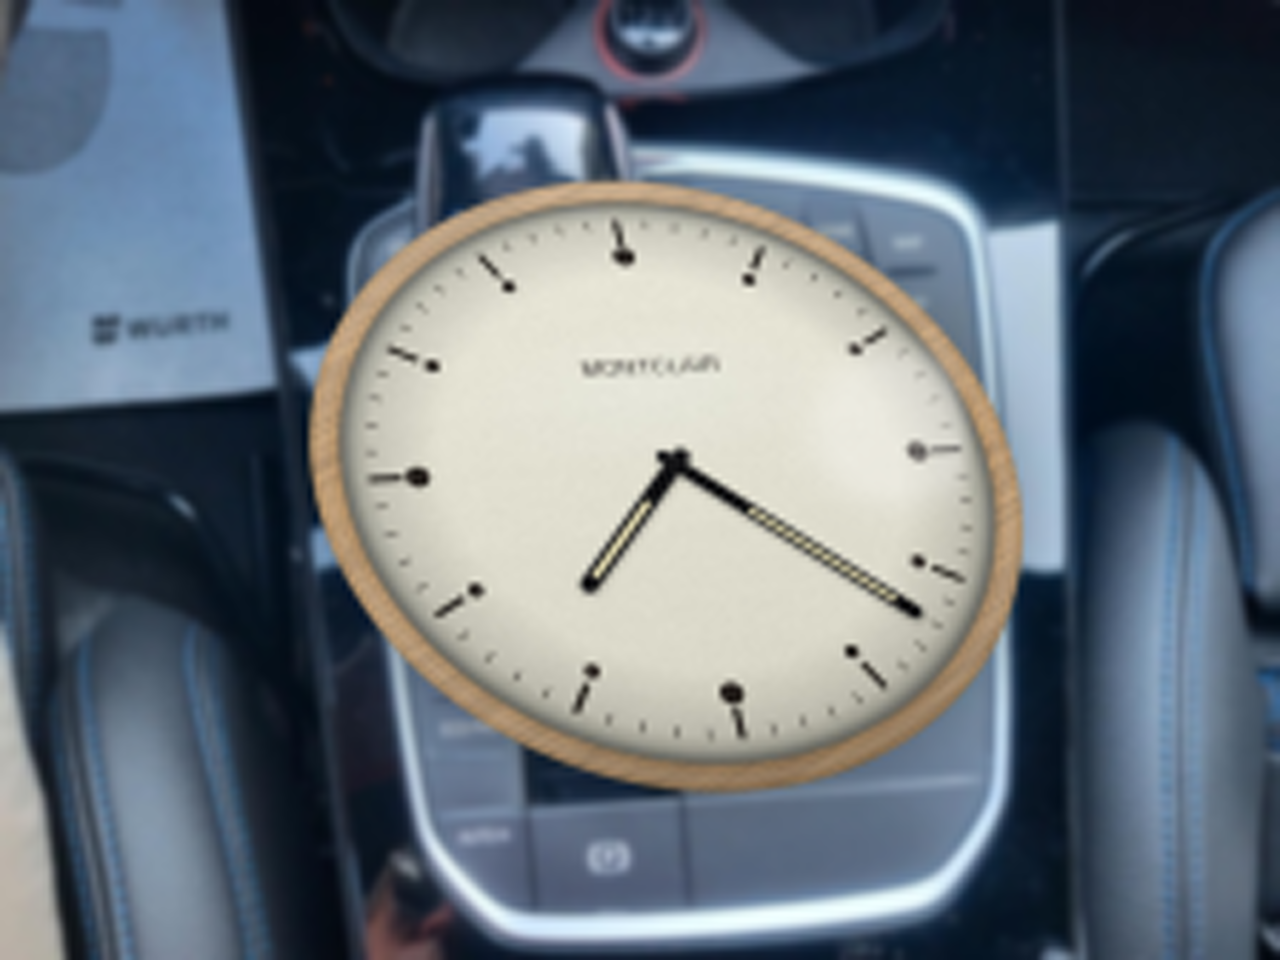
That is 7:22
